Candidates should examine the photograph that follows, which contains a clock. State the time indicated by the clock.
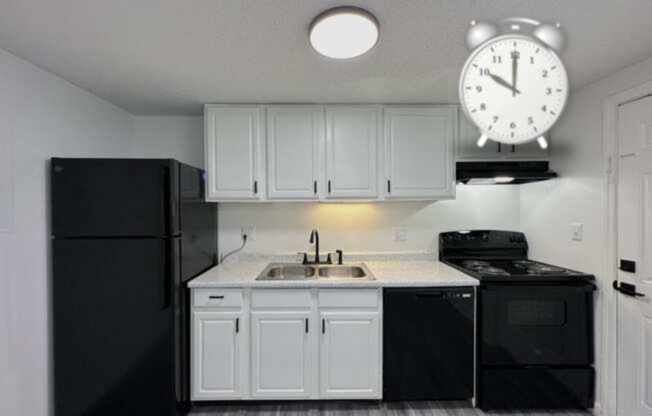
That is 10:00
